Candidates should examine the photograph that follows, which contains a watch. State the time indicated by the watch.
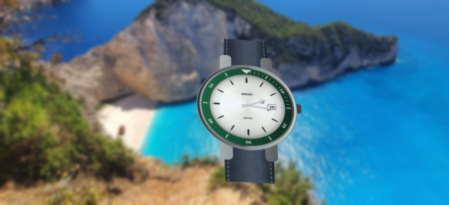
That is 2:16
